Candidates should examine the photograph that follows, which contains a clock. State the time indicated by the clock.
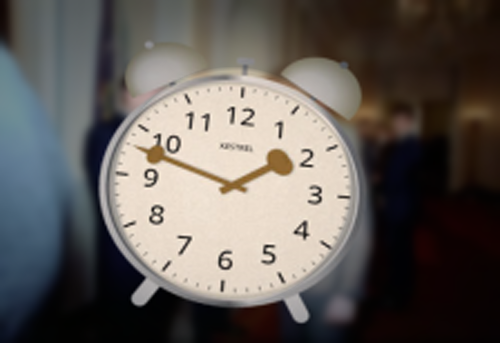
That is 1:48
